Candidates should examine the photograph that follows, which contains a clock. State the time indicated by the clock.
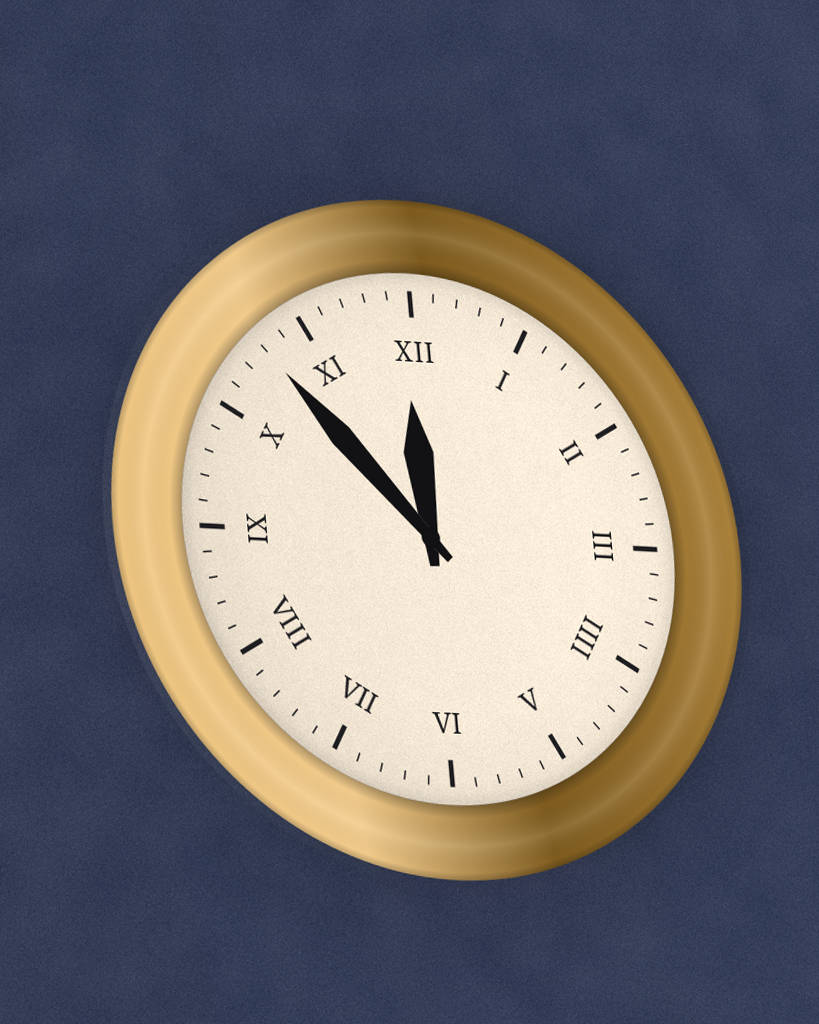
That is 11:53
